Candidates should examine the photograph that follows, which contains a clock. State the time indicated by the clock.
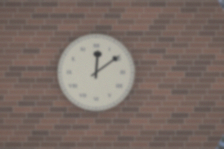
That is 12:09
